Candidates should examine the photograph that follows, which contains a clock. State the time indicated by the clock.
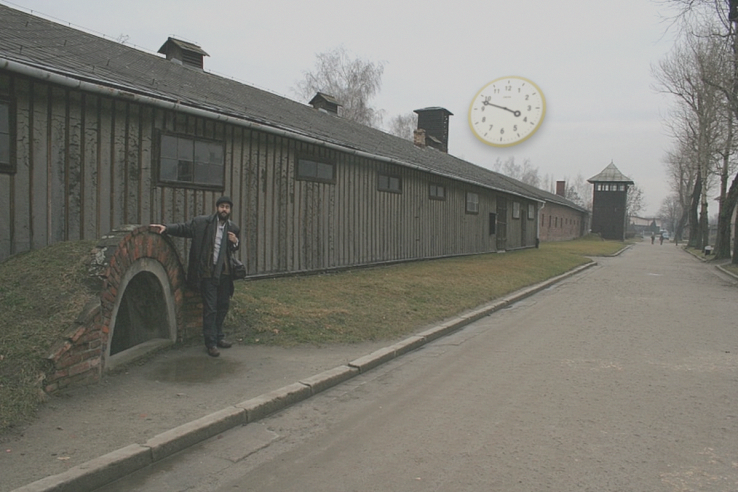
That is 3:48
